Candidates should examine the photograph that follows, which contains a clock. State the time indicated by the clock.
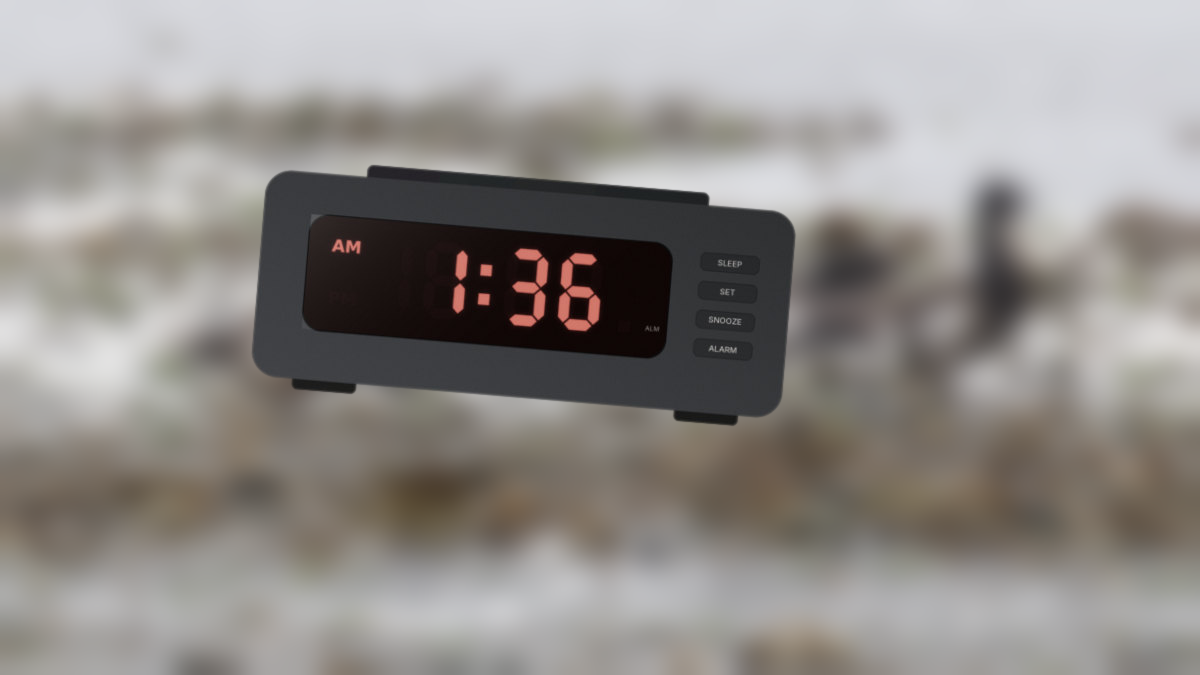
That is 1:36
